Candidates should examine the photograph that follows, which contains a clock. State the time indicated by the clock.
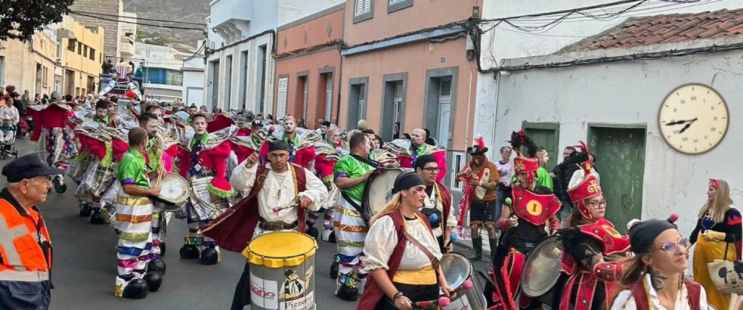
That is 7:44
